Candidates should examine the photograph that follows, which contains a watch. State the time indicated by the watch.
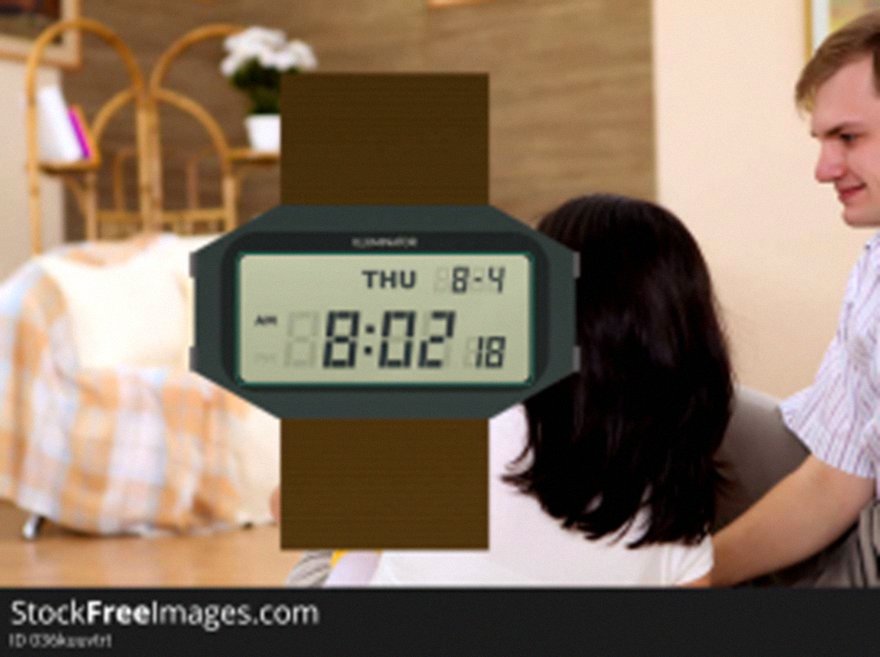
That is 8:02:18
